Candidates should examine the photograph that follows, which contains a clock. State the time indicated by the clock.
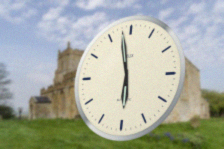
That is 5:58
